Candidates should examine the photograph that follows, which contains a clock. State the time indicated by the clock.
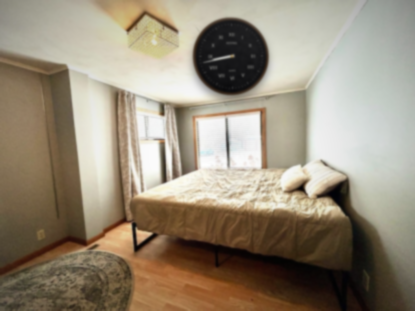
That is 8:43
